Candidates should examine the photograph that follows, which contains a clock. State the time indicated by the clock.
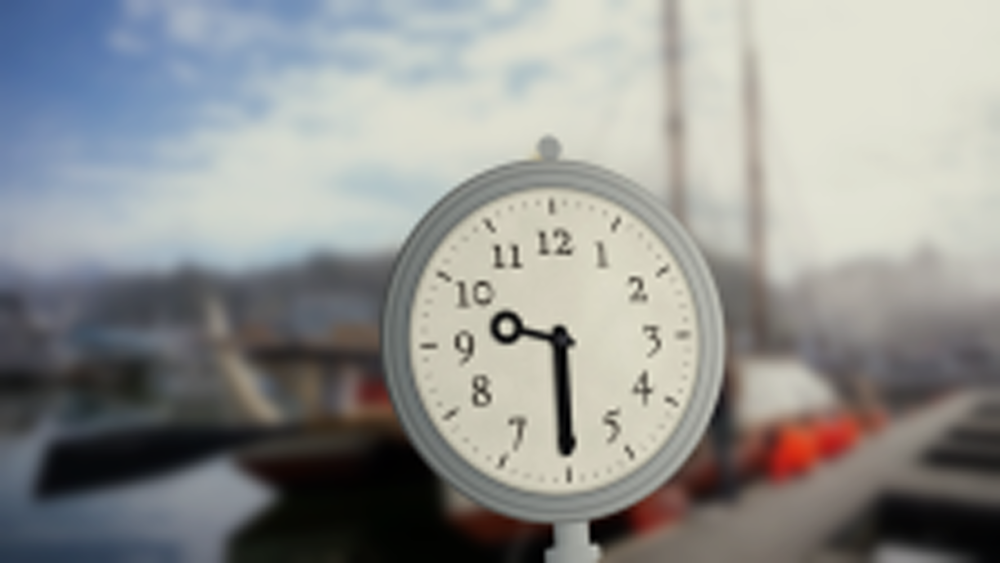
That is 9:30
